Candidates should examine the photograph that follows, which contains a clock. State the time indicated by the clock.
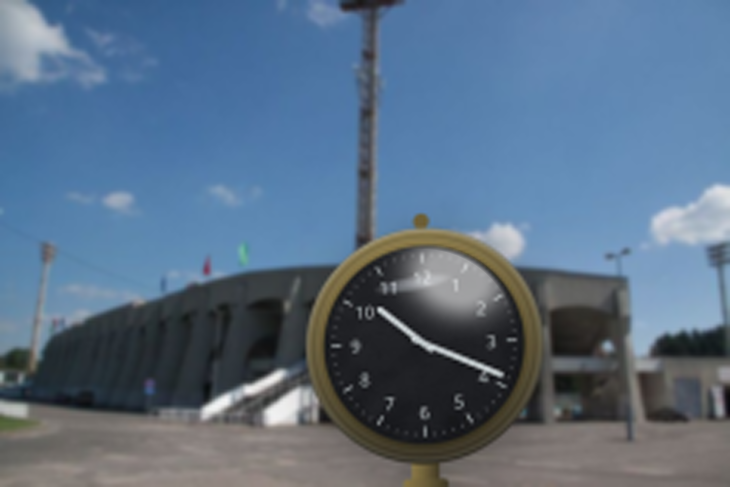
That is 10:19
